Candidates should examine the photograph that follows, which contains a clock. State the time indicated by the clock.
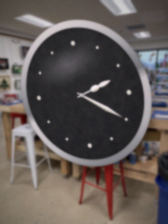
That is 2:20
